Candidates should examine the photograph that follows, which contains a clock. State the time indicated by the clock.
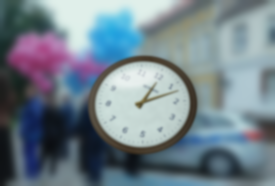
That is 12:07
